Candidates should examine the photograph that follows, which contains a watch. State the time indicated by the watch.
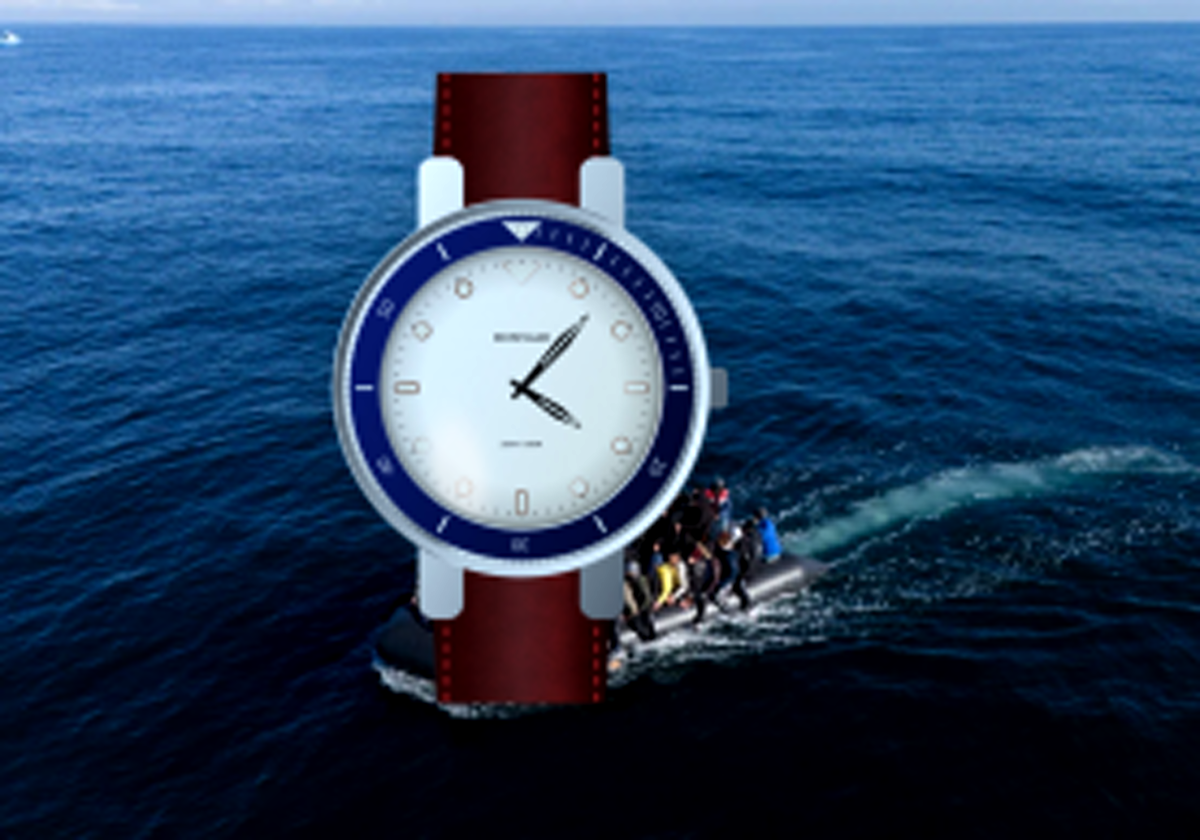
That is 4:07
